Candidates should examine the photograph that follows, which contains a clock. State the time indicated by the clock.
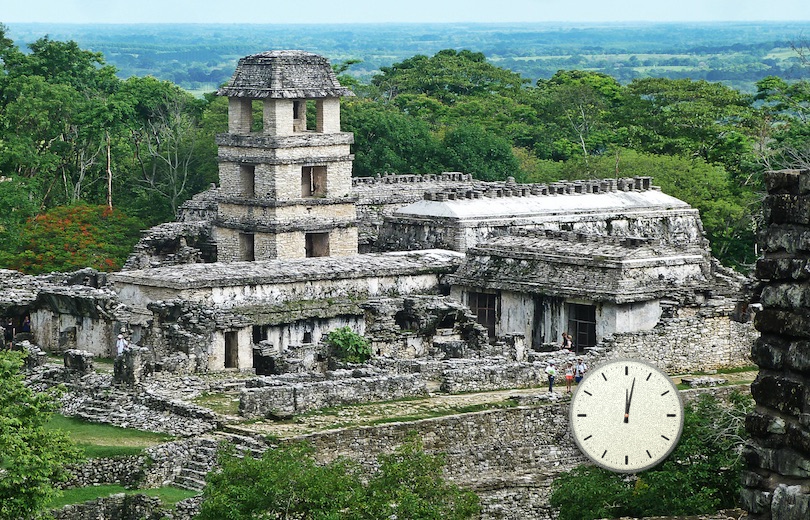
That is 12:02
